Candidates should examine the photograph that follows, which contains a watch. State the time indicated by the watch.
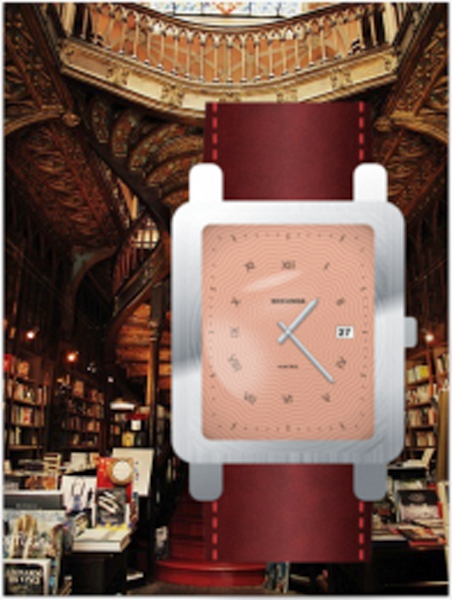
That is 1:23
